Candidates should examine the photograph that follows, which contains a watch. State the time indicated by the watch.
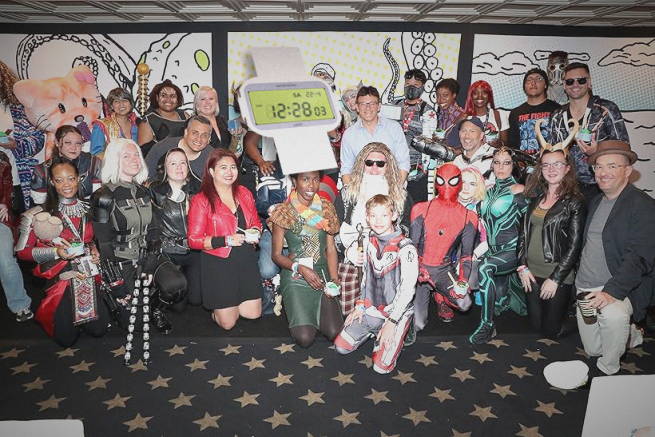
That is 12:28:03
